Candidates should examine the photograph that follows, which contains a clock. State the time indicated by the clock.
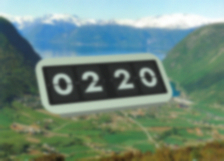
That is 2:20
